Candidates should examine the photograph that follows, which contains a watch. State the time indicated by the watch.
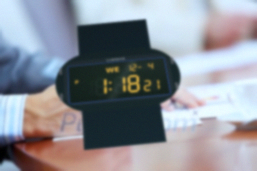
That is 1:18:21
